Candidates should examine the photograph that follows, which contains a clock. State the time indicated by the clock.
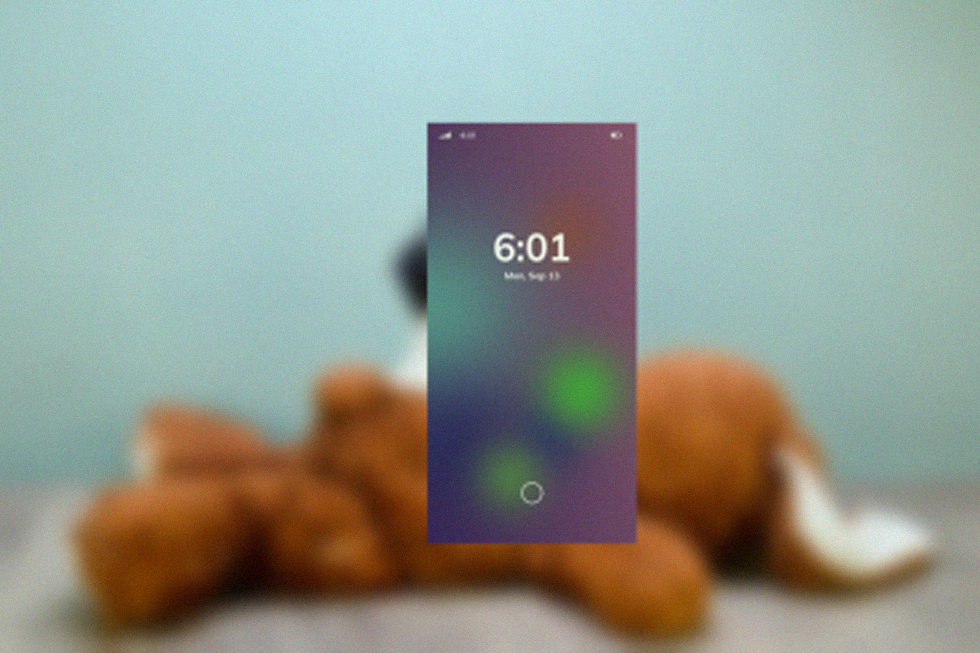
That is 6:01
